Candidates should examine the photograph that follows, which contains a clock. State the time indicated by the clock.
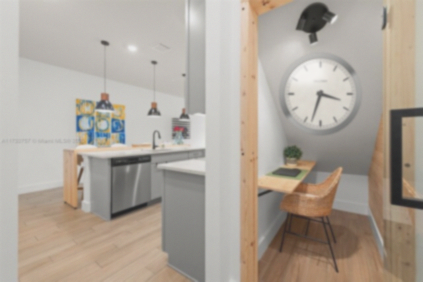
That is 3:33
